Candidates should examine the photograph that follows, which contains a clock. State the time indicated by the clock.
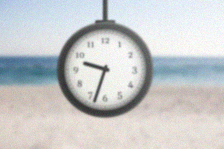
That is 9:33
